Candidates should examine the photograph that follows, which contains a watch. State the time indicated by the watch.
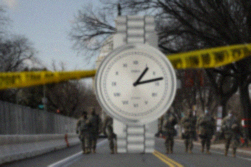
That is 1:13
